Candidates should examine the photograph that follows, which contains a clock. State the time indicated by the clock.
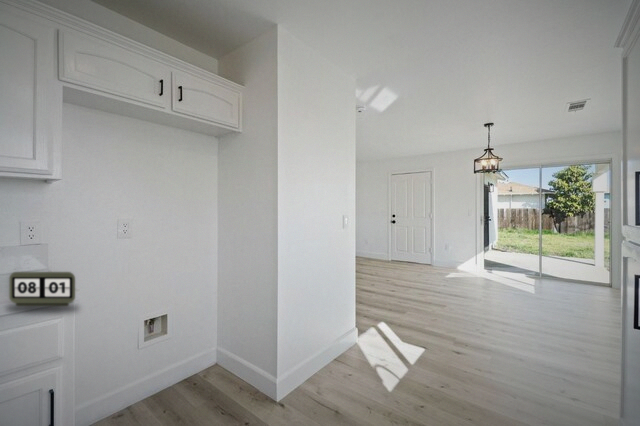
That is 8:01
